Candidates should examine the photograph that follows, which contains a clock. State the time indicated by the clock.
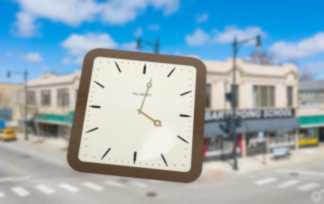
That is 4:02
